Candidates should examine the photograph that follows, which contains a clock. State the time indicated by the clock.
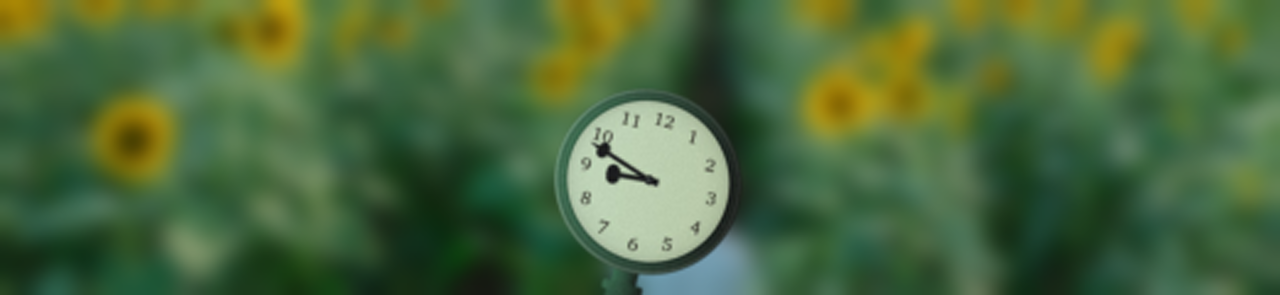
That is 8:48
